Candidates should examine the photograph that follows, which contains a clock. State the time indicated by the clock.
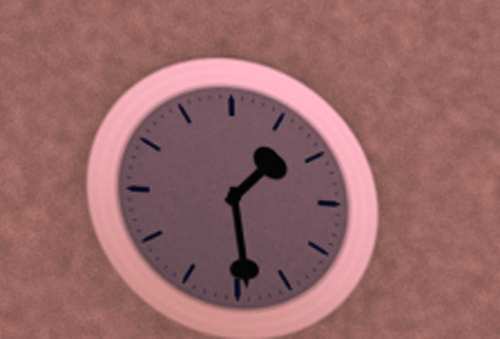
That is 1:29
